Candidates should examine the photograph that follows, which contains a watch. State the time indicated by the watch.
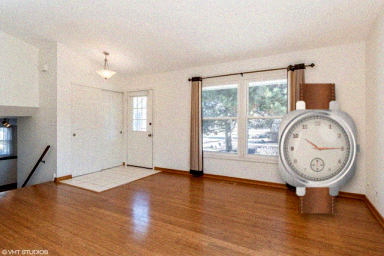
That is 10:15
